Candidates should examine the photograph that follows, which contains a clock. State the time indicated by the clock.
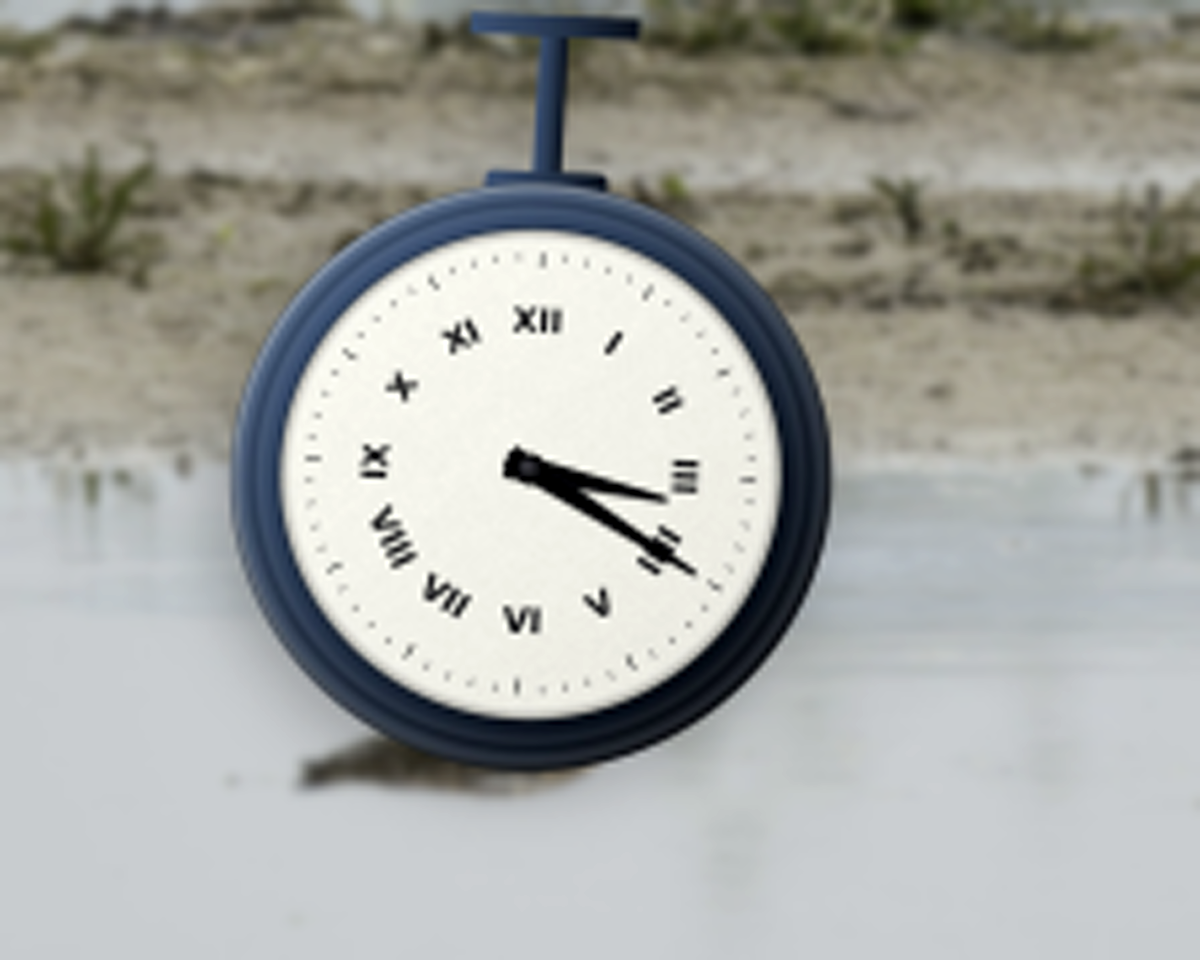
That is 3:20
